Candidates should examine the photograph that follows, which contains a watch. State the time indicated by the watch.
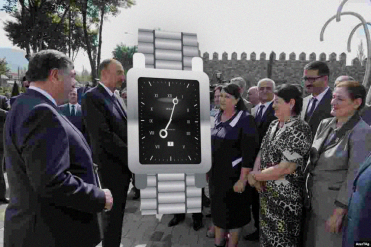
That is 7:03
